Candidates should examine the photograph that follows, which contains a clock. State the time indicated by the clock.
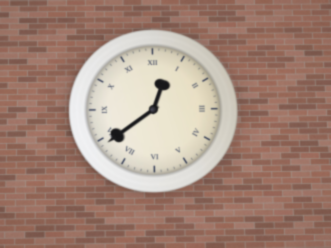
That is 12:39
